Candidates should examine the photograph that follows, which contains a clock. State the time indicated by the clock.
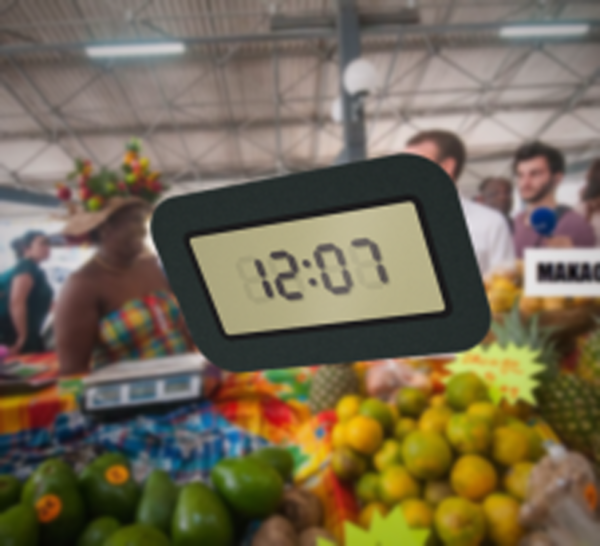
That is 12:07
